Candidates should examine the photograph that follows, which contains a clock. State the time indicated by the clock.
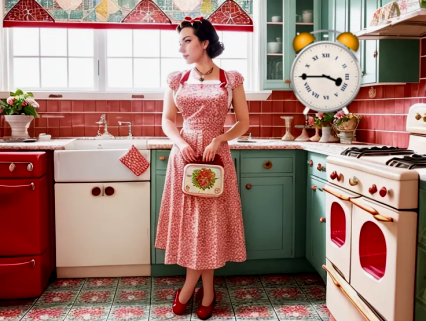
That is 3:45
